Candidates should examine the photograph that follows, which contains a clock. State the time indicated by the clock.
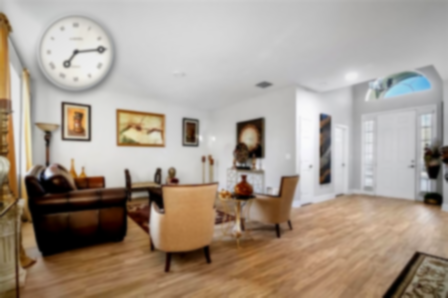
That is 7:14
